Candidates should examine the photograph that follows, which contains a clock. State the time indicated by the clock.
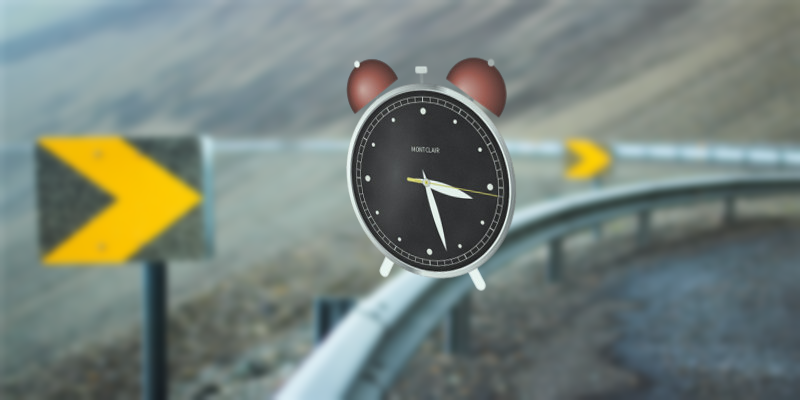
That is 3:27:16
